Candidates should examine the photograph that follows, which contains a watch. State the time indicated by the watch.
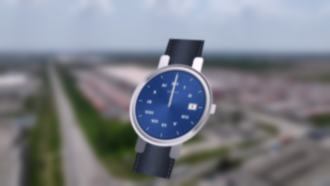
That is 12:00
